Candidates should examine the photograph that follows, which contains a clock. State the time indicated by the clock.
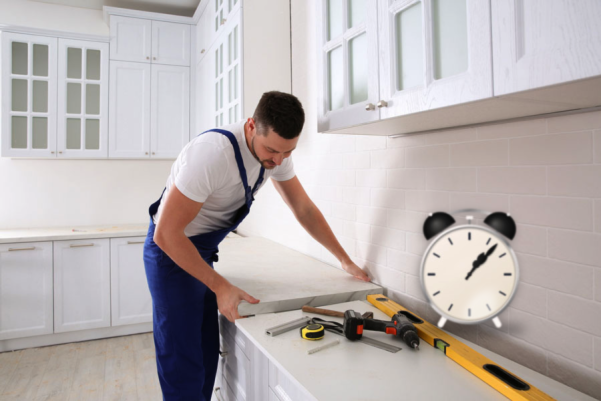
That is 1:07
